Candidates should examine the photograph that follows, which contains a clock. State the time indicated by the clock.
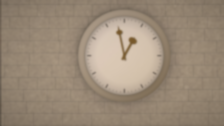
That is 12:58
